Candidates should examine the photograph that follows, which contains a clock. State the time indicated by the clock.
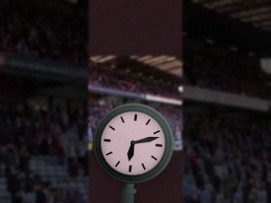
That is 6:12
